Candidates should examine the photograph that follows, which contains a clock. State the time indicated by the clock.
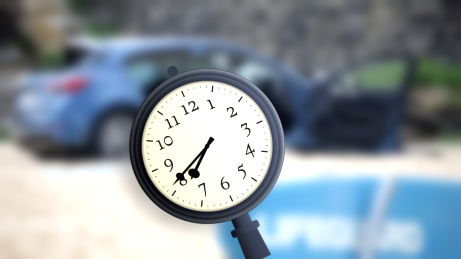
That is 7:41
